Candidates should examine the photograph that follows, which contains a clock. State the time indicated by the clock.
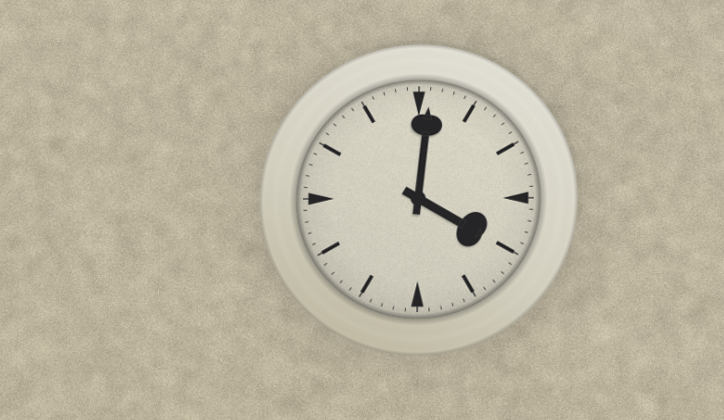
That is 4:01
